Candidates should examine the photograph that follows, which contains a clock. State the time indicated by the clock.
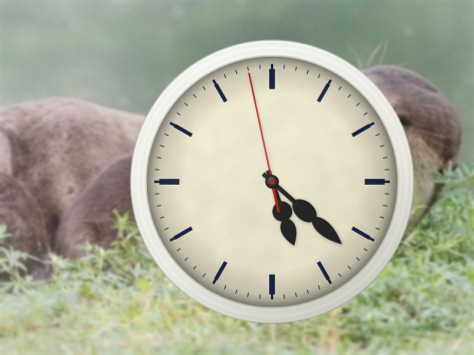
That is 5:21:58
